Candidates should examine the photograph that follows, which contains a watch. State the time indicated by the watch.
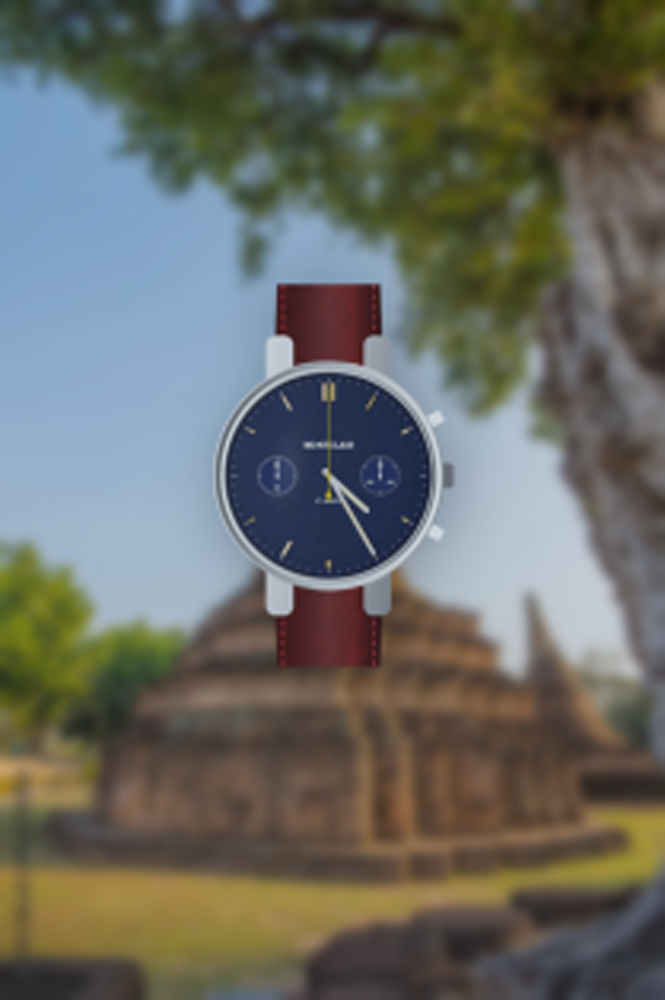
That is 4:25
